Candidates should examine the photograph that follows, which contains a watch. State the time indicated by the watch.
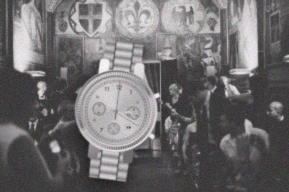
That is 3:19
